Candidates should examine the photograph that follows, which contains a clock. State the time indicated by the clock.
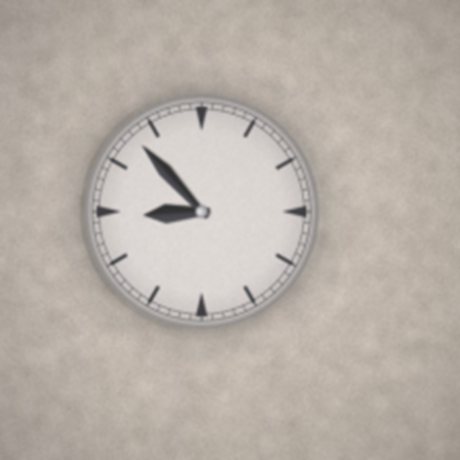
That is 8:53
